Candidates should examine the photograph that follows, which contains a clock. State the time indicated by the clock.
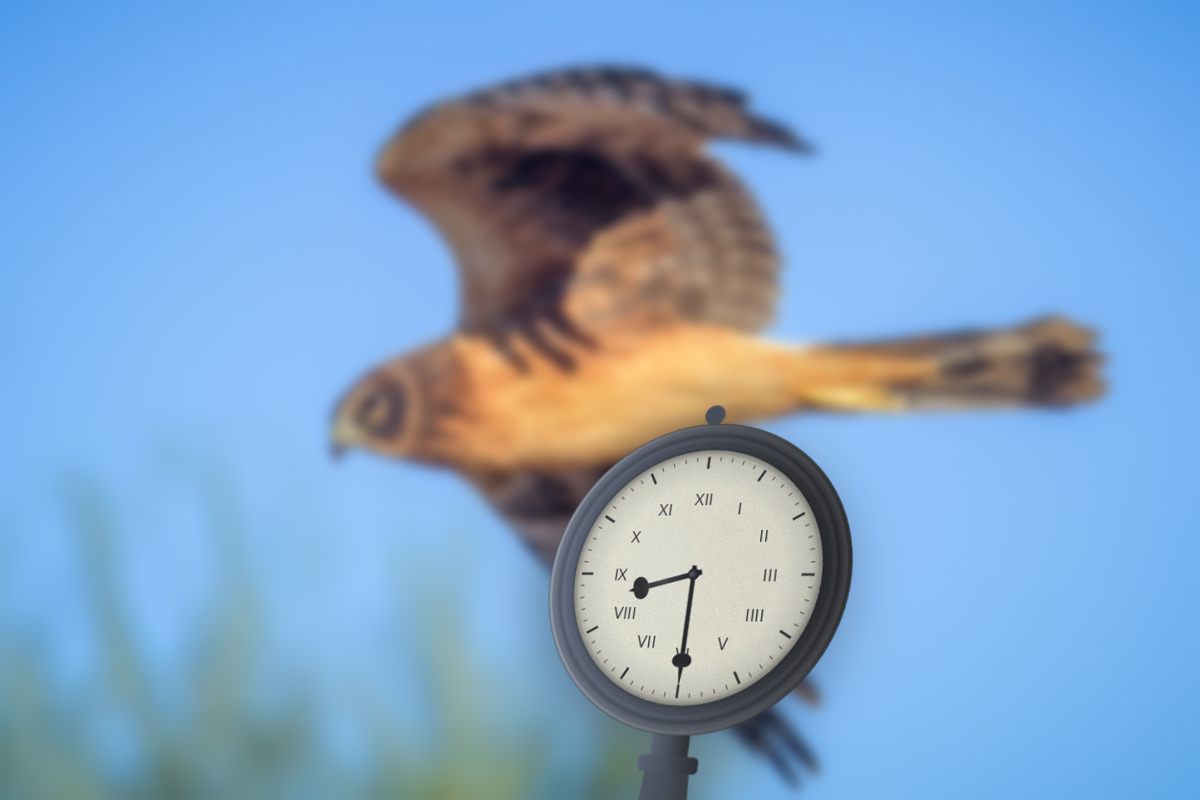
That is 8:30
